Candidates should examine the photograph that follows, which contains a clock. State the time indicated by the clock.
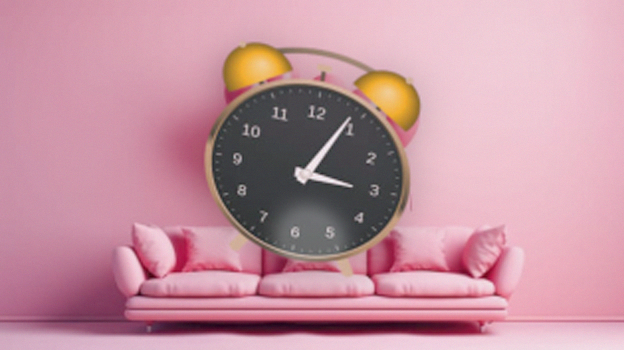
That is 3:04
